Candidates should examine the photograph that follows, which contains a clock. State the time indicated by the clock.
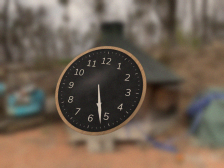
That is 5:27
